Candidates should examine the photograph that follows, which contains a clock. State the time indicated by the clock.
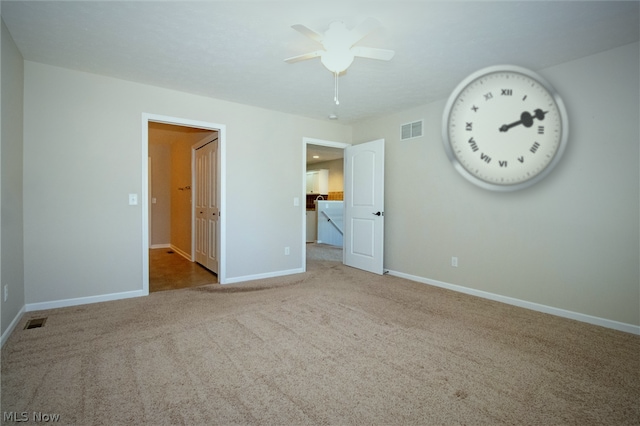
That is 2:11
